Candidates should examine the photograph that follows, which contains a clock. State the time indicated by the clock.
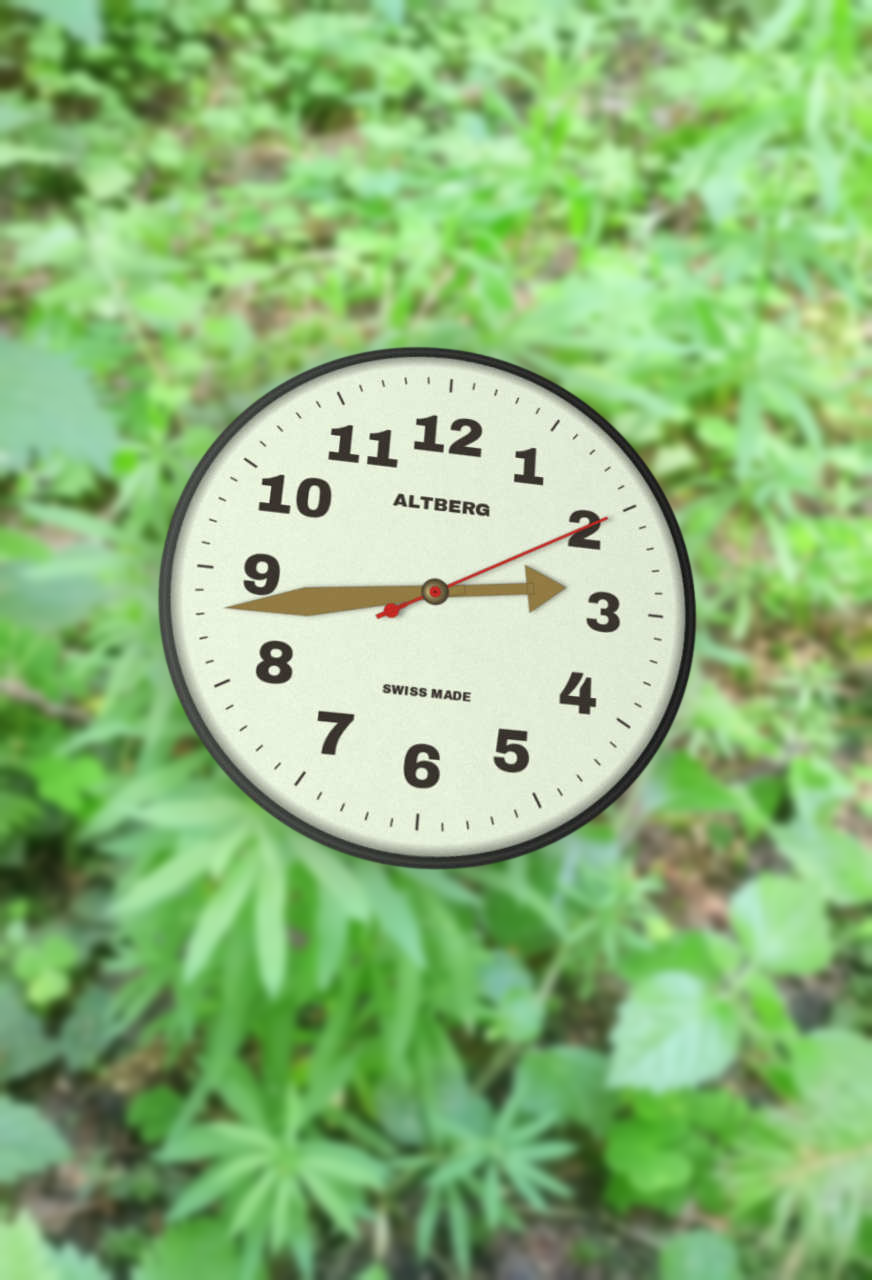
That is 2:43:10
